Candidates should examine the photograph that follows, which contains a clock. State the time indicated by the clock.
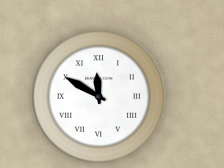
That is 11:50
